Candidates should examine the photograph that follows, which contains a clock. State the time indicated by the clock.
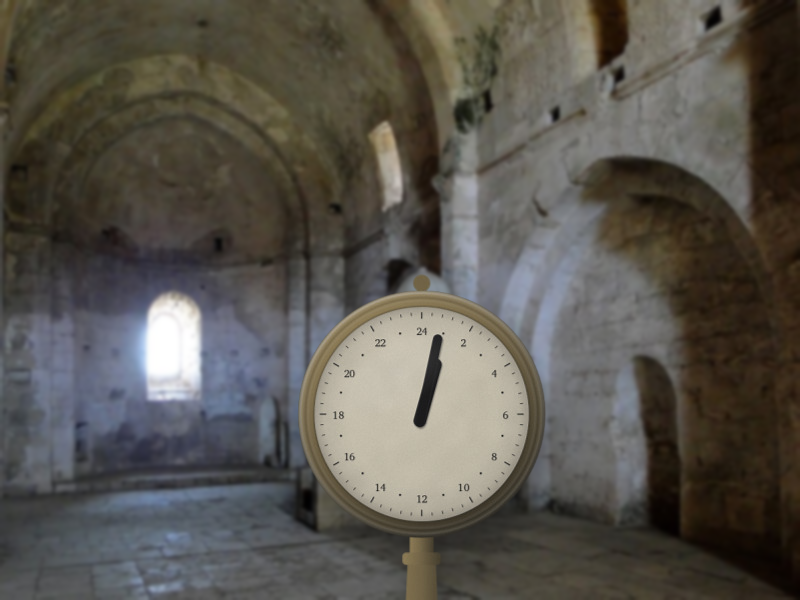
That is 1:02
